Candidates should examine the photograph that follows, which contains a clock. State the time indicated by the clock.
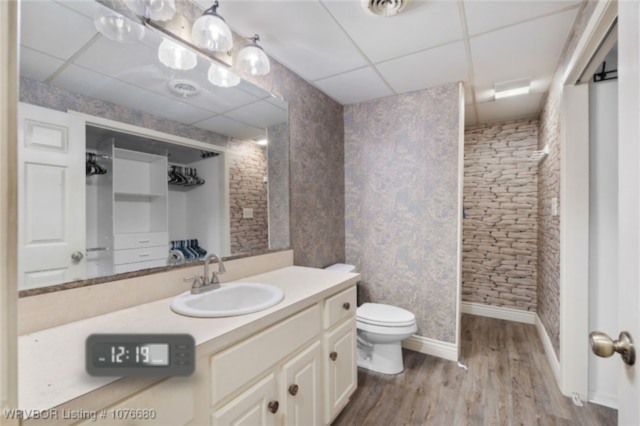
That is 12:19
